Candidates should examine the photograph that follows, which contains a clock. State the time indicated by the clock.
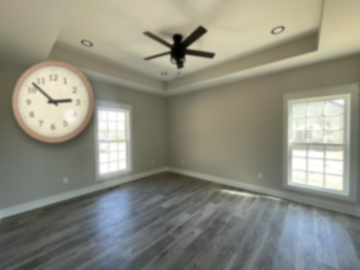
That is 2:52
